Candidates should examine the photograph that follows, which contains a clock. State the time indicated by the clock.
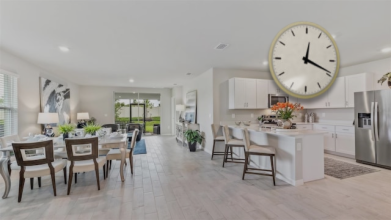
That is 12:19
